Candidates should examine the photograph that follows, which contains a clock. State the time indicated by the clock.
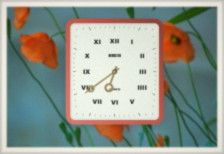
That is 6:39
